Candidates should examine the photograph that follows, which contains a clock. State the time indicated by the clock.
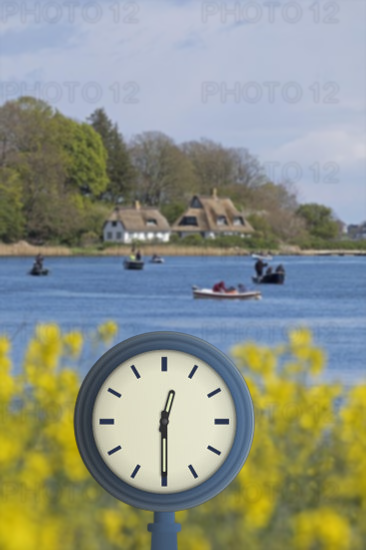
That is 12:30
